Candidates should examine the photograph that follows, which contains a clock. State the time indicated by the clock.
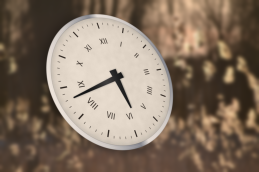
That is 5:43
